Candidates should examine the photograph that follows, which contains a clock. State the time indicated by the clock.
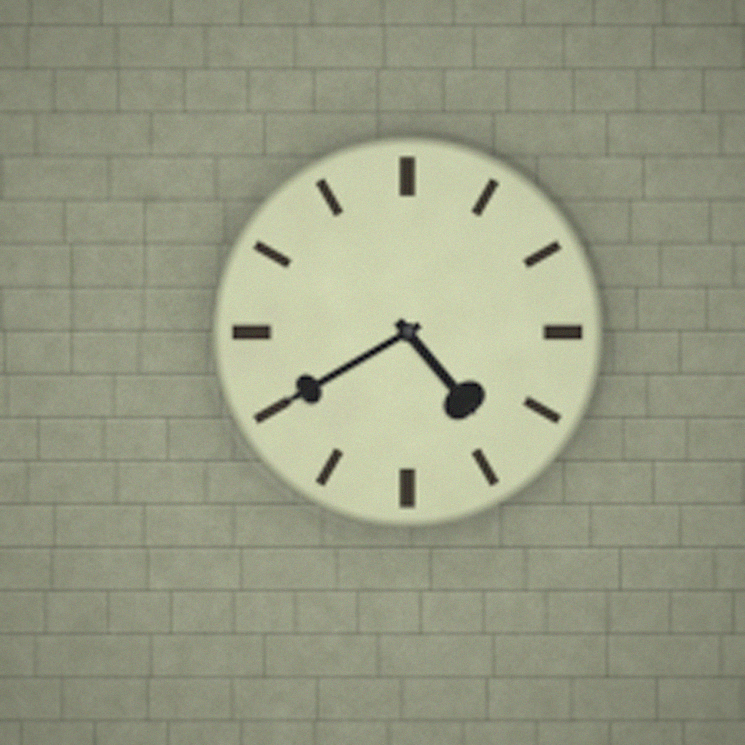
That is 4:40
